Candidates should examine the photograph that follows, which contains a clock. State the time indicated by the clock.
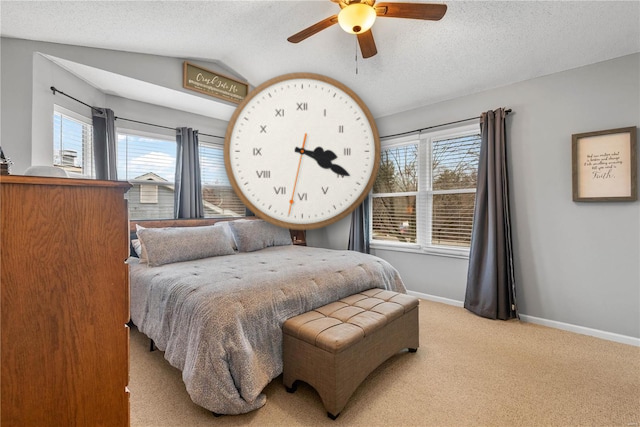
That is 3:19:32
